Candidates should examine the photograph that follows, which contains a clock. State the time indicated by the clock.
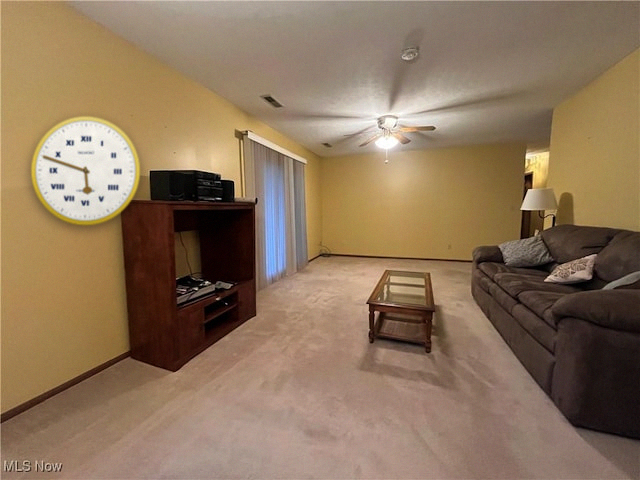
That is 5:48
